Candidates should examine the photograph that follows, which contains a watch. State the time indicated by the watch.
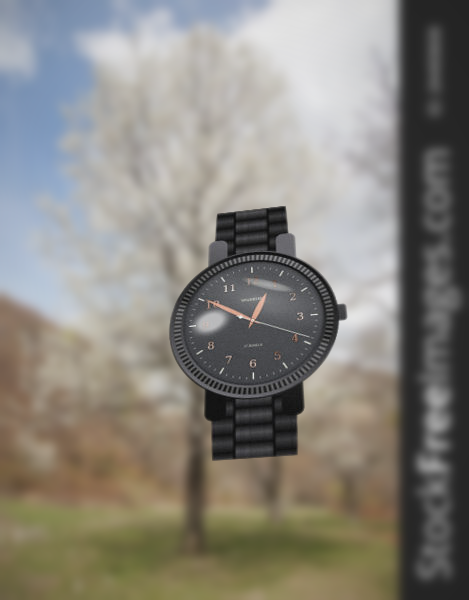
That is 12:50:19
